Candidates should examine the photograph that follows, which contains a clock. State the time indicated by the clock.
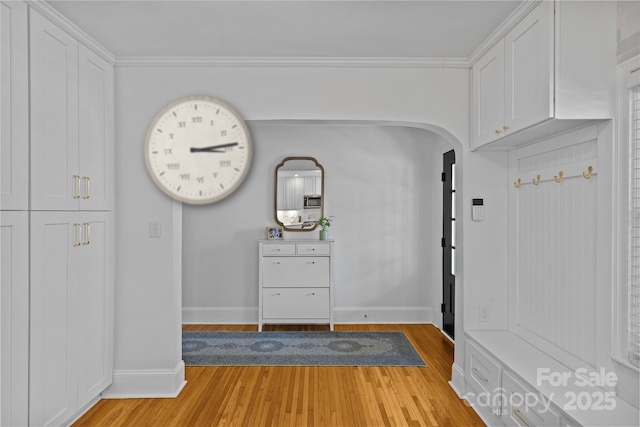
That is 3:14
